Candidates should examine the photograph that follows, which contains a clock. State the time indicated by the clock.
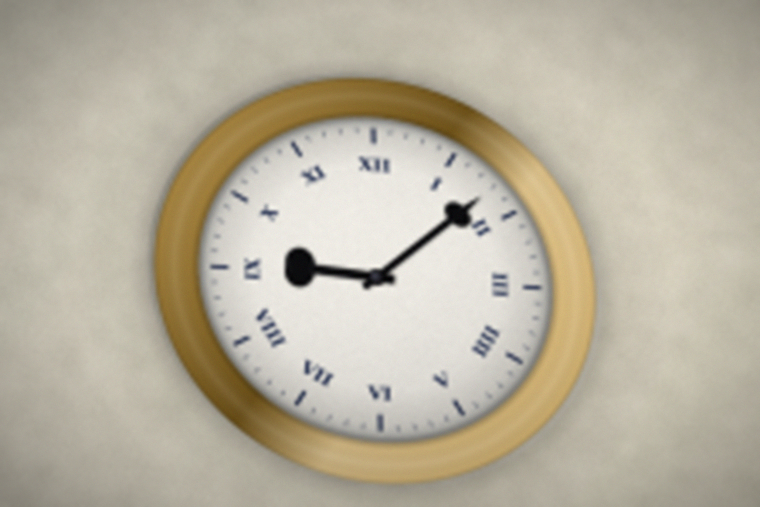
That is 9:08
